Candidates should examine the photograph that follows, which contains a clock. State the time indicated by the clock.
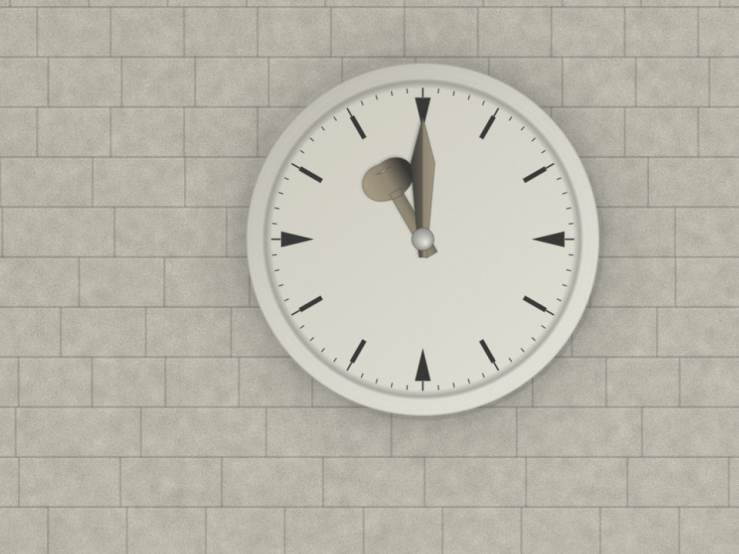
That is 11:00
